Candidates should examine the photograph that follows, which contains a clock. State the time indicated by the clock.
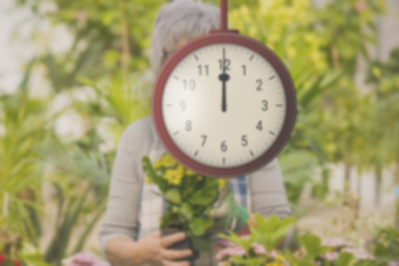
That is 12:00
